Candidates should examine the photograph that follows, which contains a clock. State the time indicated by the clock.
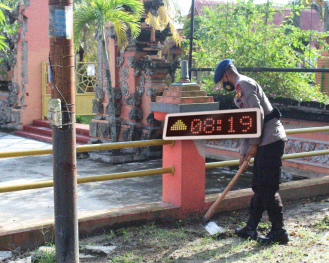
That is 8:19
